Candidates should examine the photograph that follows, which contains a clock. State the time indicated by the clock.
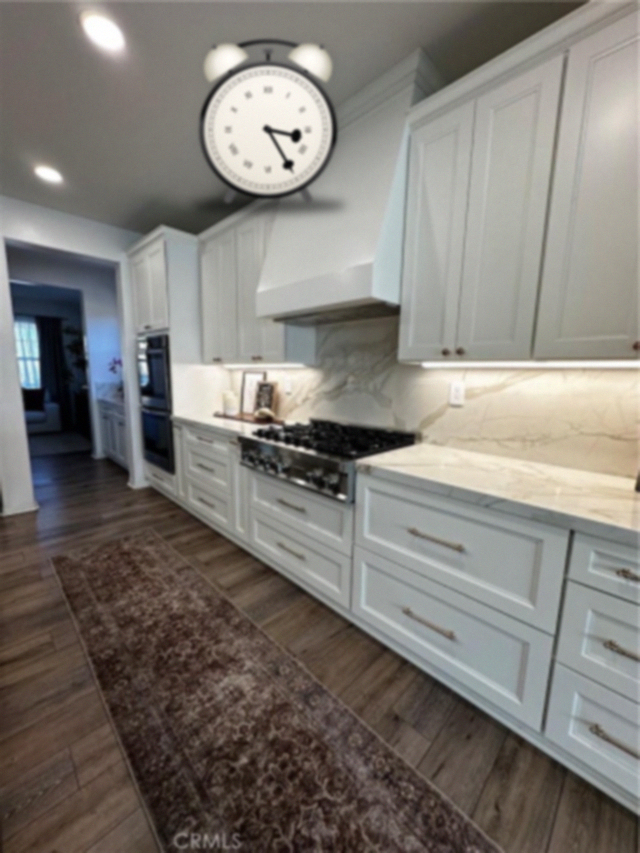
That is 3:25
